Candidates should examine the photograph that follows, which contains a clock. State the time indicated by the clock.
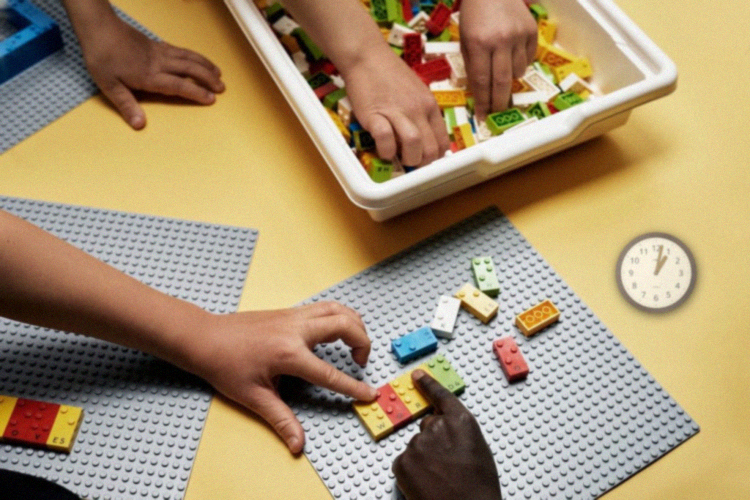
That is 1:02
